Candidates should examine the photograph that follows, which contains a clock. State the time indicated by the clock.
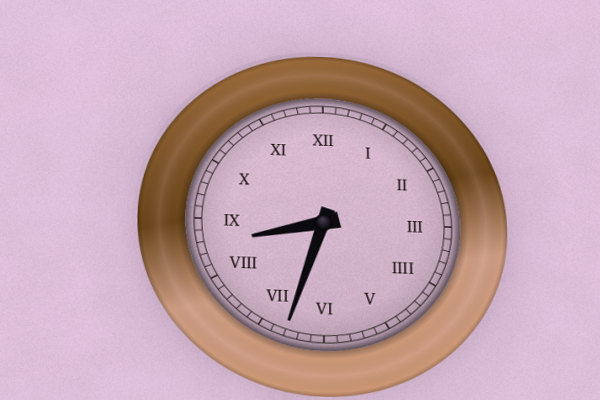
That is 8:33
